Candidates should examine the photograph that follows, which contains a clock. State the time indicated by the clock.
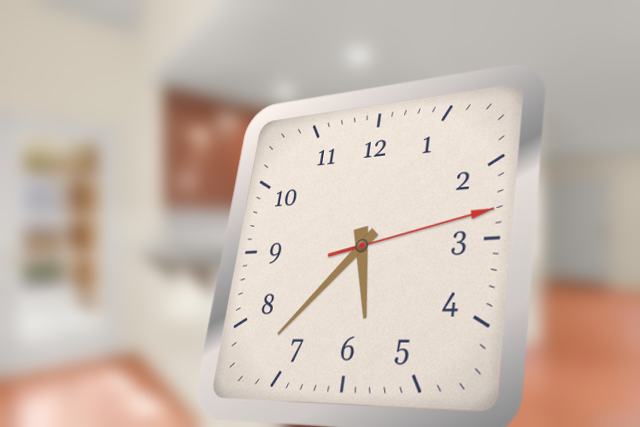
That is 5:37:13
